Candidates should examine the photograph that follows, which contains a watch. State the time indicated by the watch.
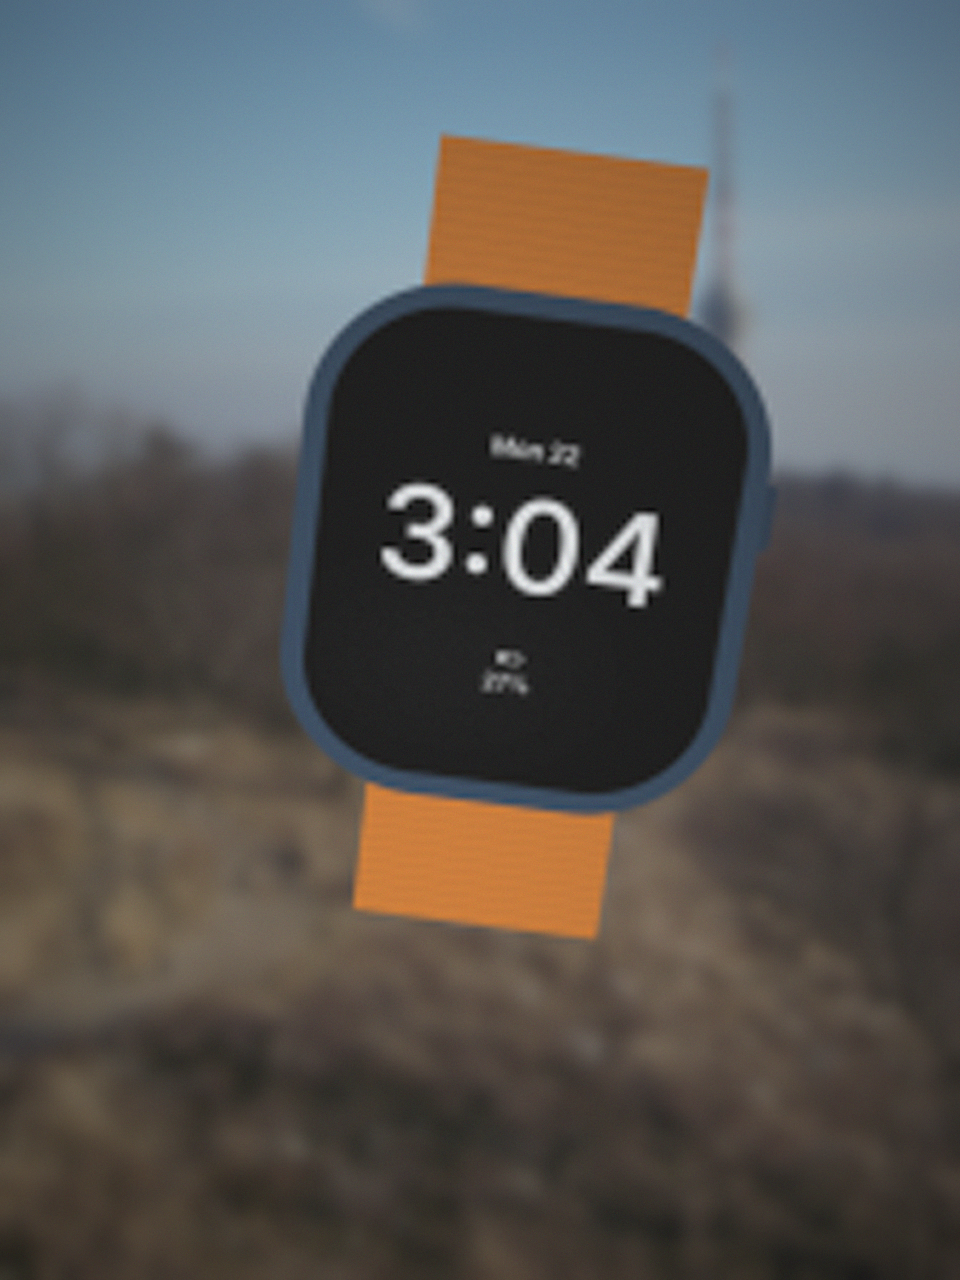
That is 3:04
